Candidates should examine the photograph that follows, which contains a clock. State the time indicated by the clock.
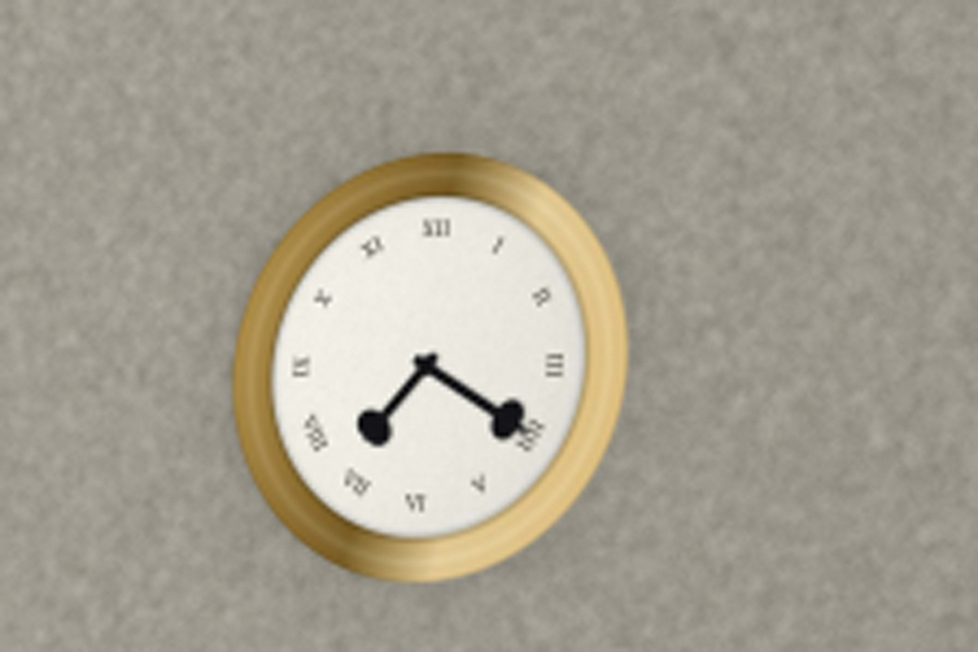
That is 7:20
